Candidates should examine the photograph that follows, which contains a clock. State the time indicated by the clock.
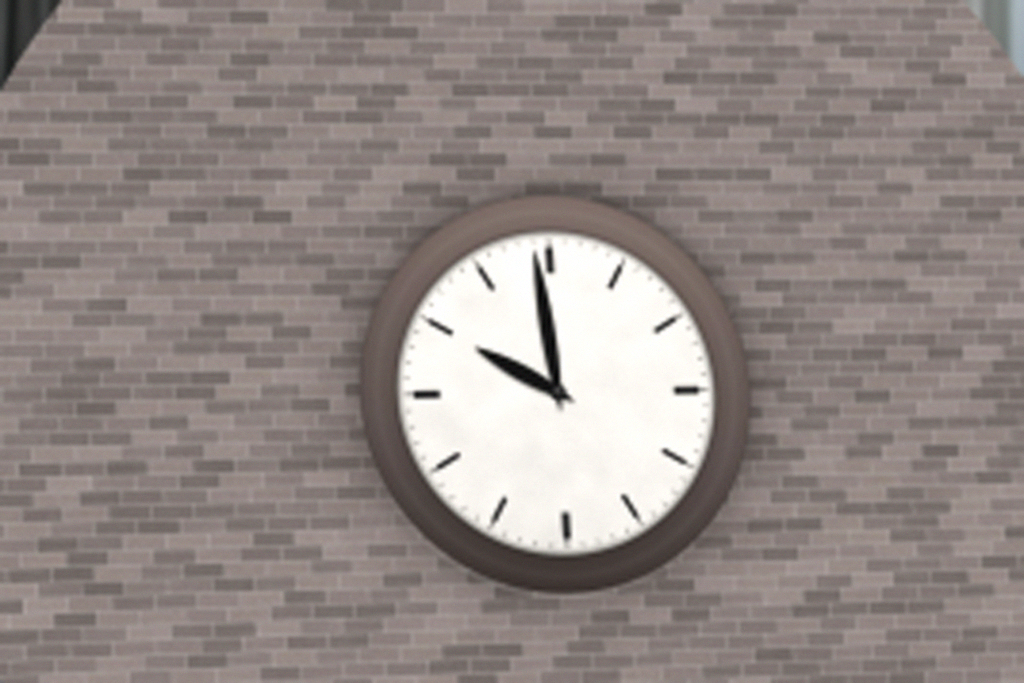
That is 9:59
